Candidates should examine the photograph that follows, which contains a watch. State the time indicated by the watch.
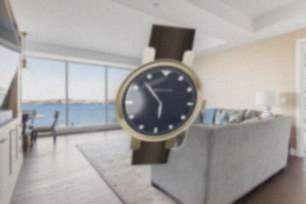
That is 5:53
